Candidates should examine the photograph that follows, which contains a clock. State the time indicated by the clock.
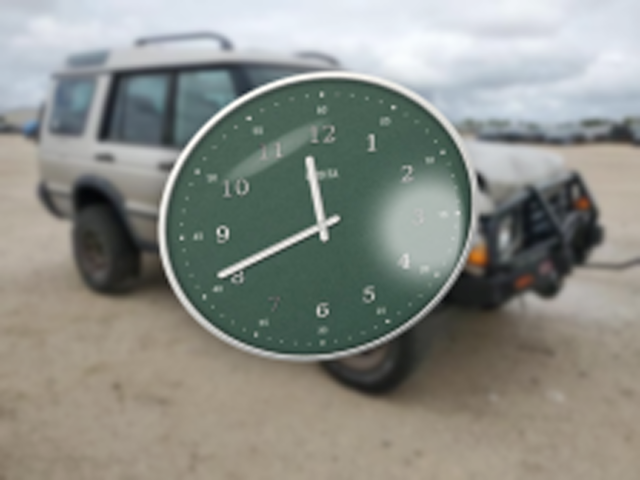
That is 11:41
